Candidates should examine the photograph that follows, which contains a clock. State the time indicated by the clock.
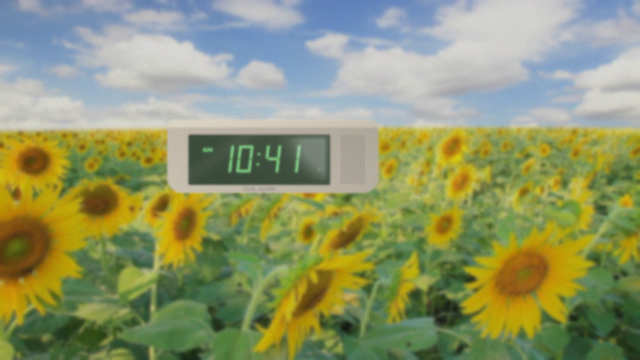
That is 10:41
